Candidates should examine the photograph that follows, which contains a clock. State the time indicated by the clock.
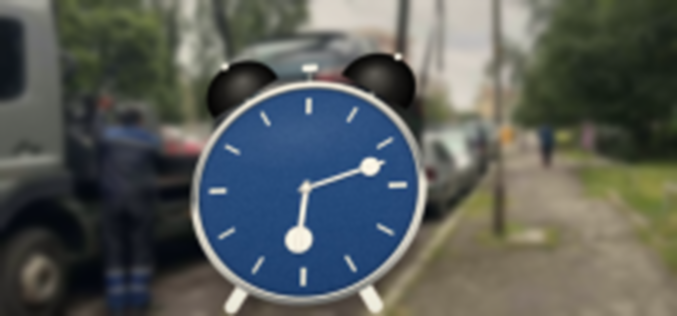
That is 6:12
